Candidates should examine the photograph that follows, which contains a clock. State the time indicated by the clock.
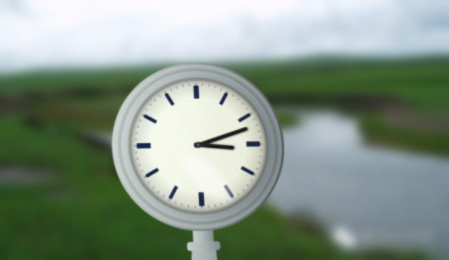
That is 3:12
